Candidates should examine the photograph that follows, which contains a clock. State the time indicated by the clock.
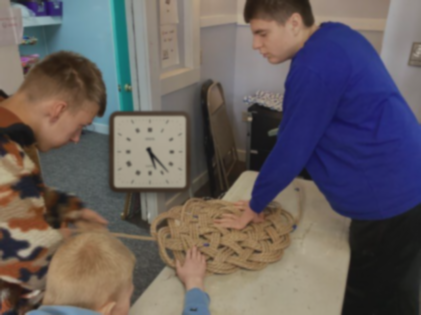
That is 5:23
